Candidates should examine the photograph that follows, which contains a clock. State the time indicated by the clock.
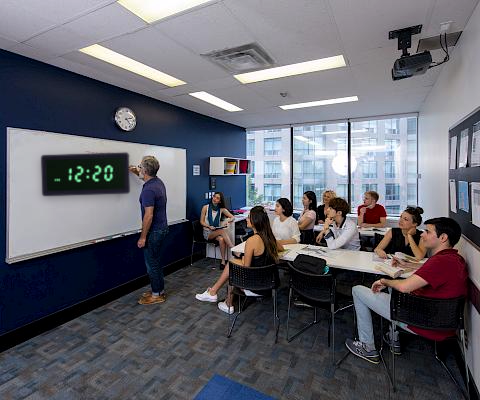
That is 12:20
